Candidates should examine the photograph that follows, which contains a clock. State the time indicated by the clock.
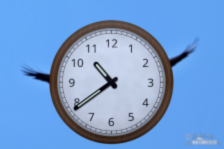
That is 10:39
